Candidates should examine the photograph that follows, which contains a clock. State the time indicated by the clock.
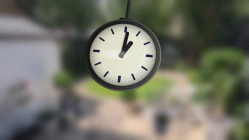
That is 1:01
